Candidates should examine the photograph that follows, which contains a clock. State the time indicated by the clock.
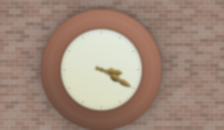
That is 3:20
